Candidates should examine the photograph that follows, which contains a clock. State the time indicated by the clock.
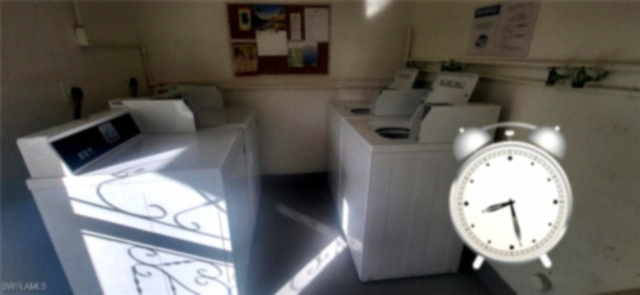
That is 8:28
